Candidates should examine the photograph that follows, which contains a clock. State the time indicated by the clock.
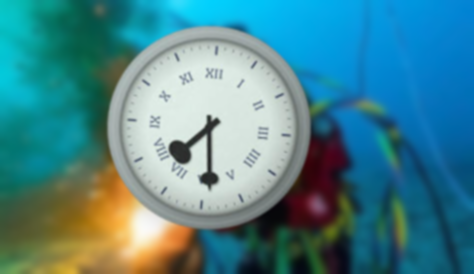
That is 7:29
